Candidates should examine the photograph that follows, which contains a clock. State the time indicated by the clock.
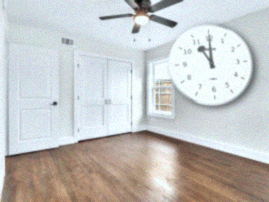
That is 11:00
